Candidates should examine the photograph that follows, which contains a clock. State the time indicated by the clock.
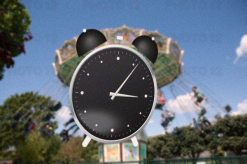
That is 3:06
